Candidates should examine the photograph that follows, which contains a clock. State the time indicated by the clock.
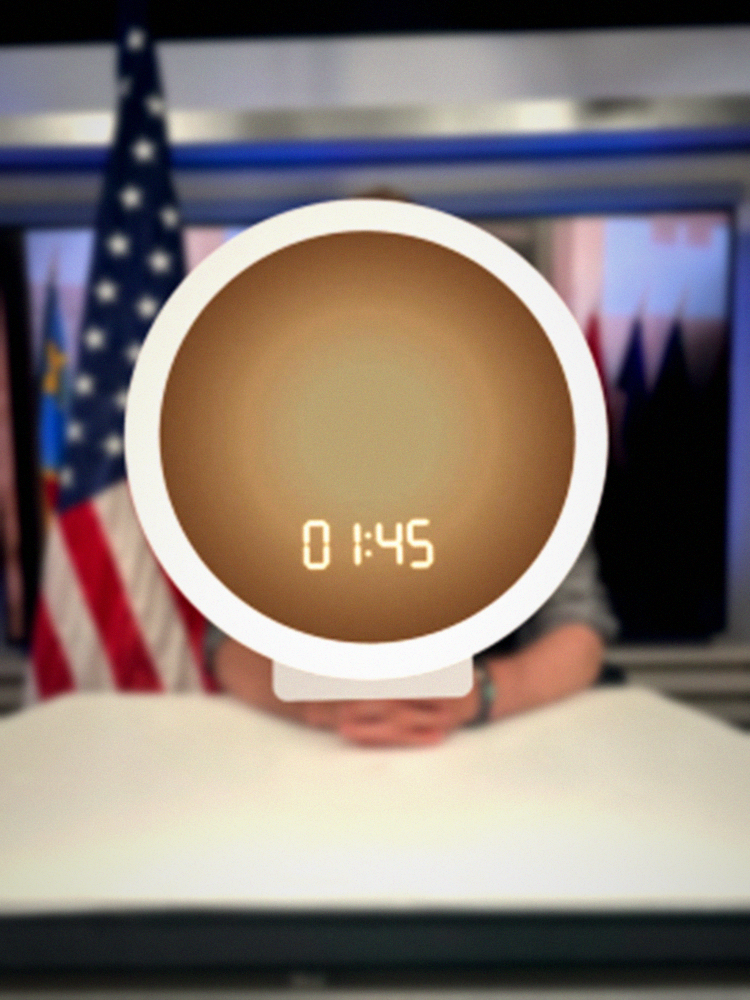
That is 1:45
